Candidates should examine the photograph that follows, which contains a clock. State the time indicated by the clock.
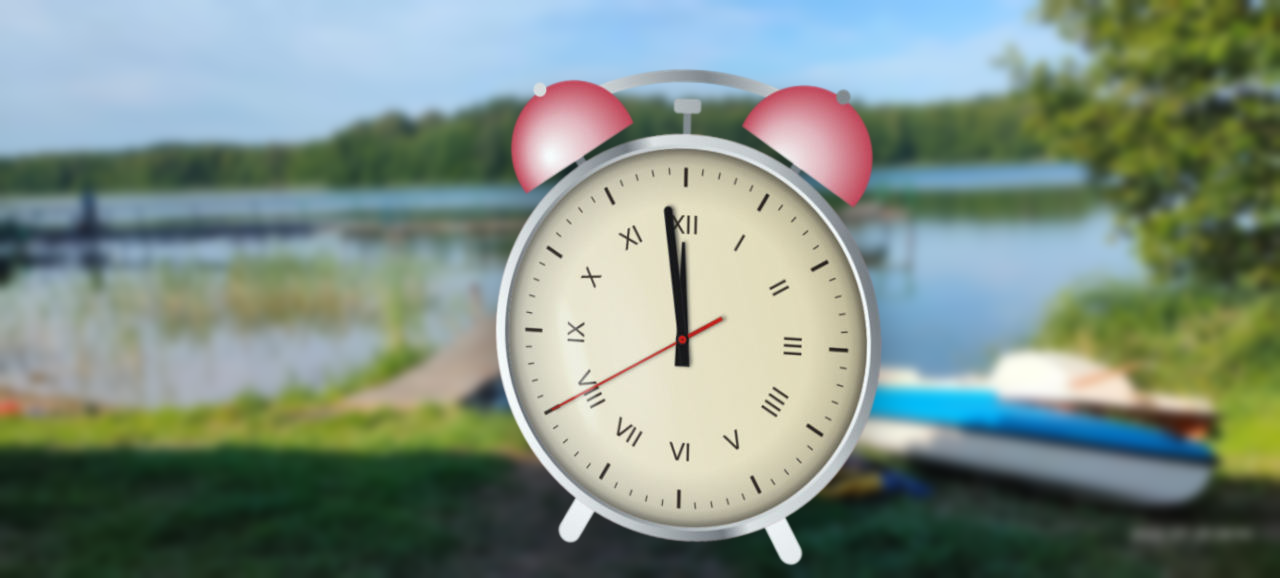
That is 11:58:40
